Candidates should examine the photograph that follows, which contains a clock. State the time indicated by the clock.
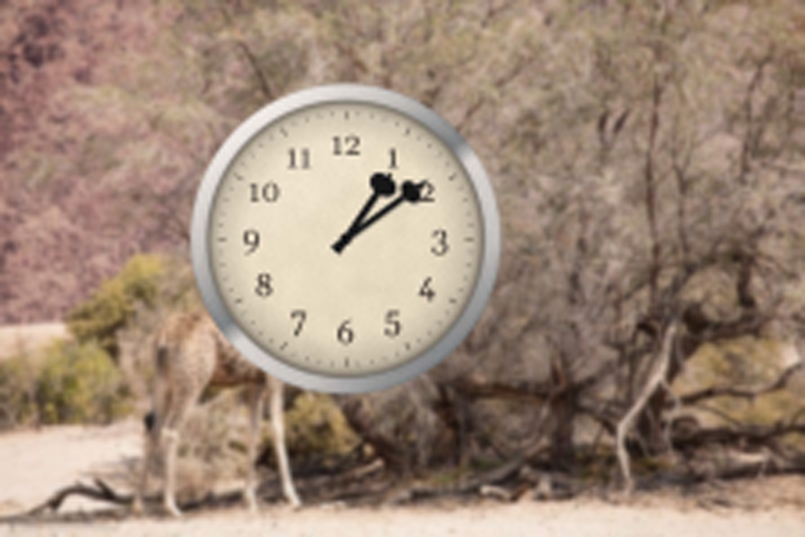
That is 1:09
